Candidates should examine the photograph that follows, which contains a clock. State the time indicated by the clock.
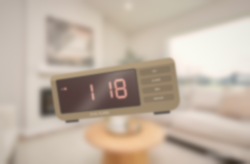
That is 1:18
